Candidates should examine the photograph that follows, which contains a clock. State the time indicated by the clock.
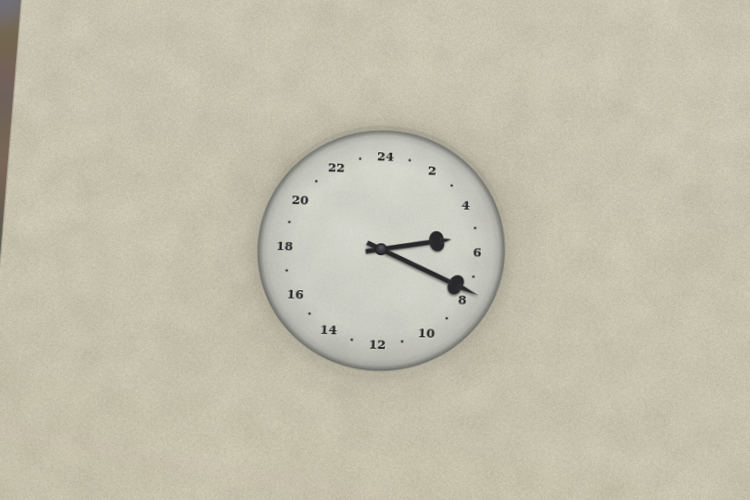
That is 5:19
